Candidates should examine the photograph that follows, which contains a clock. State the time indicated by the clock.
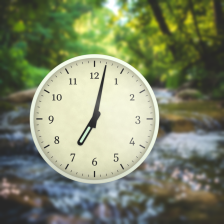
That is 7:02
